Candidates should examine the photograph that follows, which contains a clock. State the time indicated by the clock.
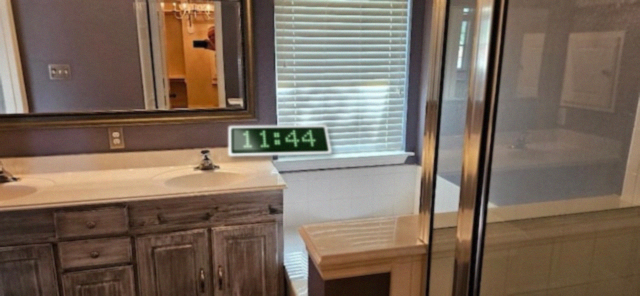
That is 11:44
